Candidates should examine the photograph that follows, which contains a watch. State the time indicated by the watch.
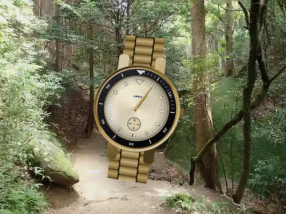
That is 1:05
